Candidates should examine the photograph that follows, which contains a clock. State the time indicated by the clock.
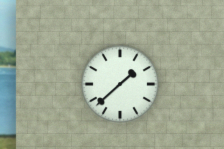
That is 1:38
